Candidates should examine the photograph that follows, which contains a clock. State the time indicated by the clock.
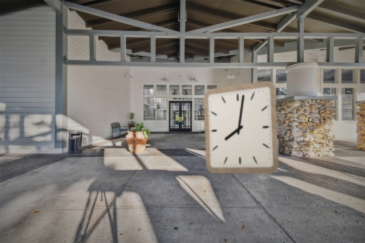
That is 8:02
